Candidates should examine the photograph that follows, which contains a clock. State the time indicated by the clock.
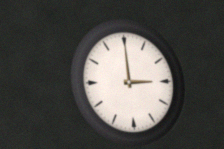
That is 3:00
